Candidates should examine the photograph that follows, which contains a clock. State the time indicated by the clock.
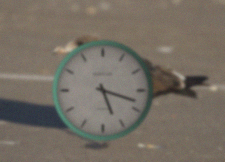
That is 5:18
